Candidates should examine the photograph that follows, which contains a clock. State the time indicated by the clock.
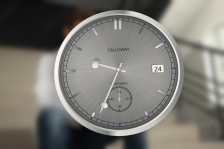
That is 9:34
